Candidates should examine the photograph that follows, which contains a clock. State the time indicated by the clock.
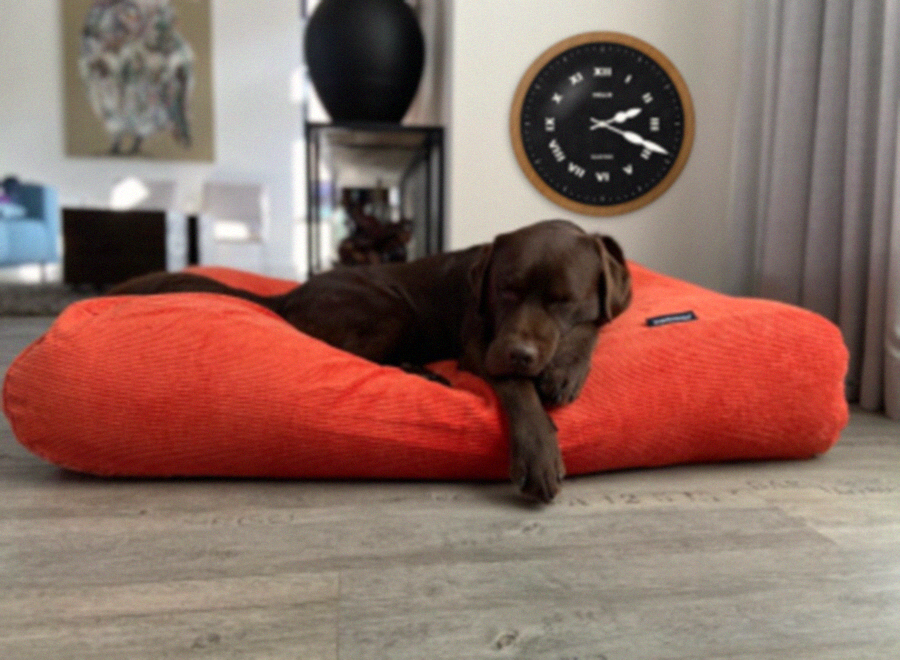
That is 2:19
